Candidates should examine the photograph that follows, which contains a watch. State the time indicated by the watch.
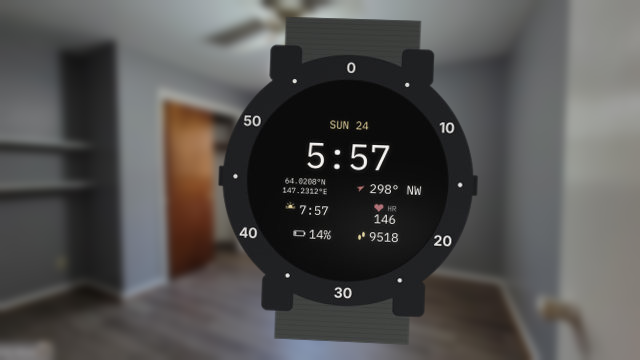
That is 5:57
